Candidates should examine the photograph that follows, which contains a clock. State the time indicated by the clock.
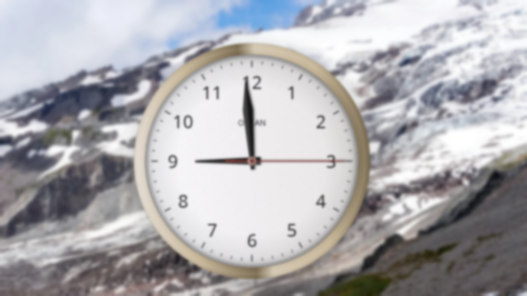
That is 8:59:15
